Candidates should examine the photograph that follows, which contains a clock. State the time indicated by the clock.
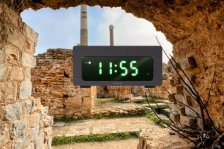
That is 11:55
